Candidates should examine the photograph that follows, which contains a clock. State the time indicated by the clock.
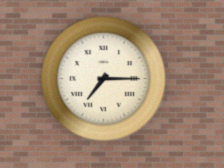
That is 7:15
